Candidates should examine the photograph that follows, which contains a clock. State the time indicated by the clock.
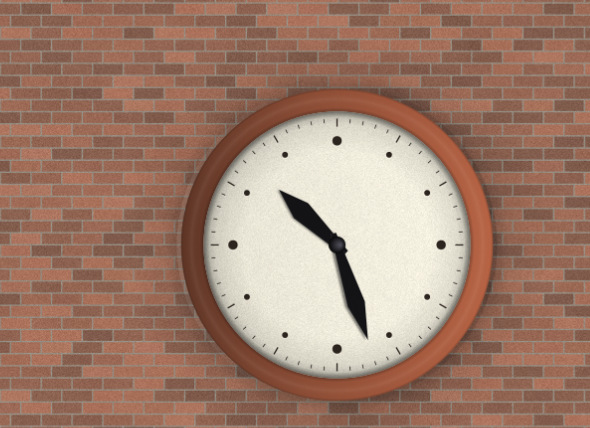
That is 10:27
